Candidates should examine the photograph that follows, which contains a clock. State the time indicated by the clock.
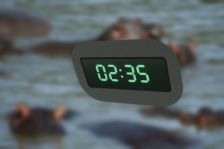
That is 2:35
